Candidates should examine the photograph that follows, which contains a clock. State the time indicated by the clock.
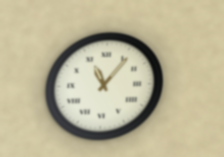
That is 11:06
